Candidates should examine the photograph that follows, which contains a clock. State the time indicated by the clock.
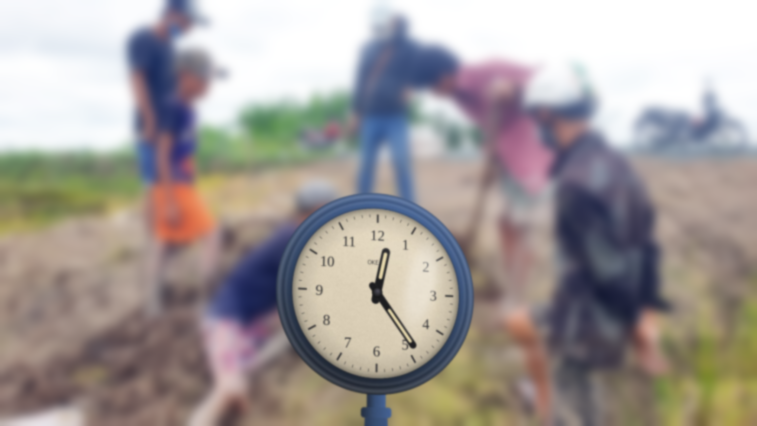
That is 12:24
